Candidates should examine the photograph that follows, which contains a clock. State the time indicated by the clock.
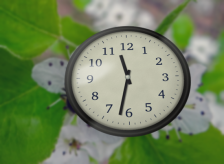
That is 11:32
